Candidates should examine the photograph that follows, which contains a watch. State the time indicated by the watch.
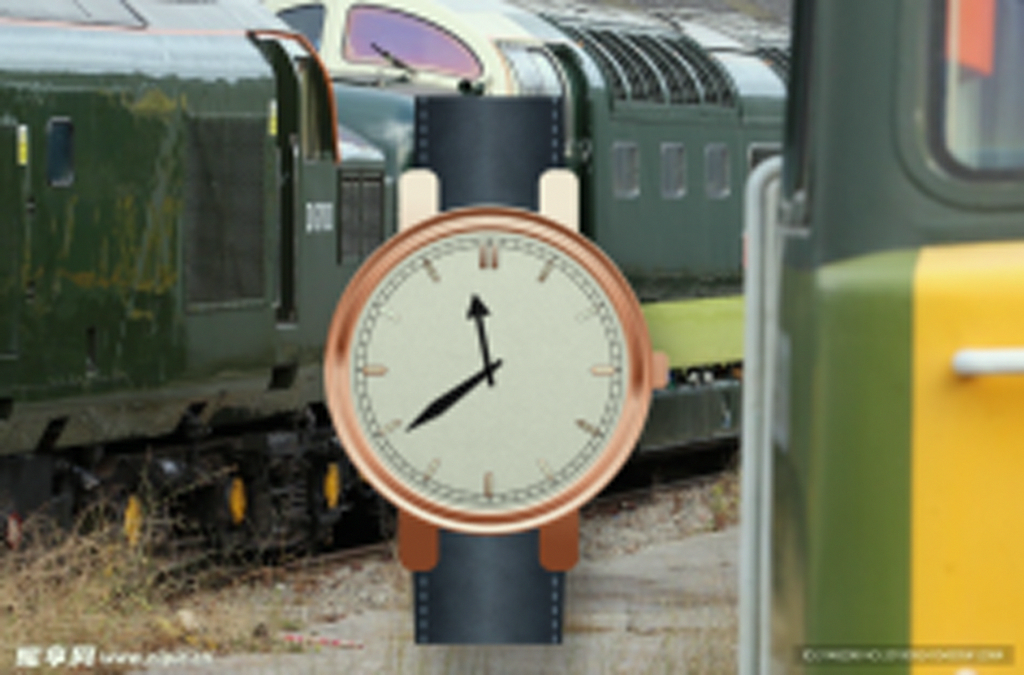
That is 11:39
